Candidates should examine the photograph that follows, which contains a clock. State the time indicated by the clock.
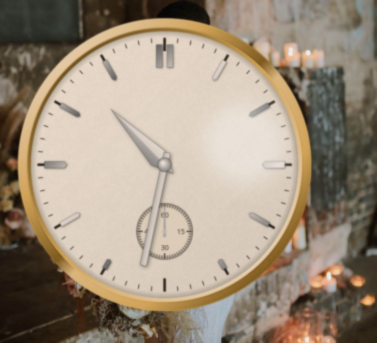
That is 10:32
